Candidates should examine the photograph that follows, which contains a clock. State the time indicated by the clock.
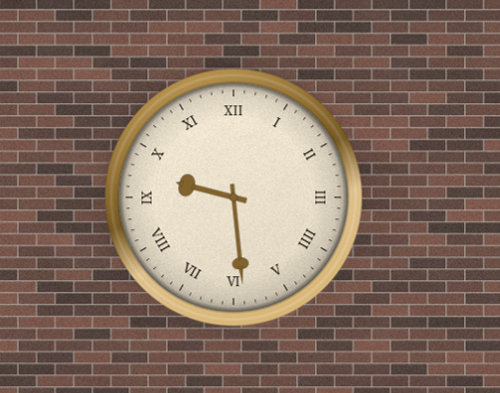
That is 9:29
